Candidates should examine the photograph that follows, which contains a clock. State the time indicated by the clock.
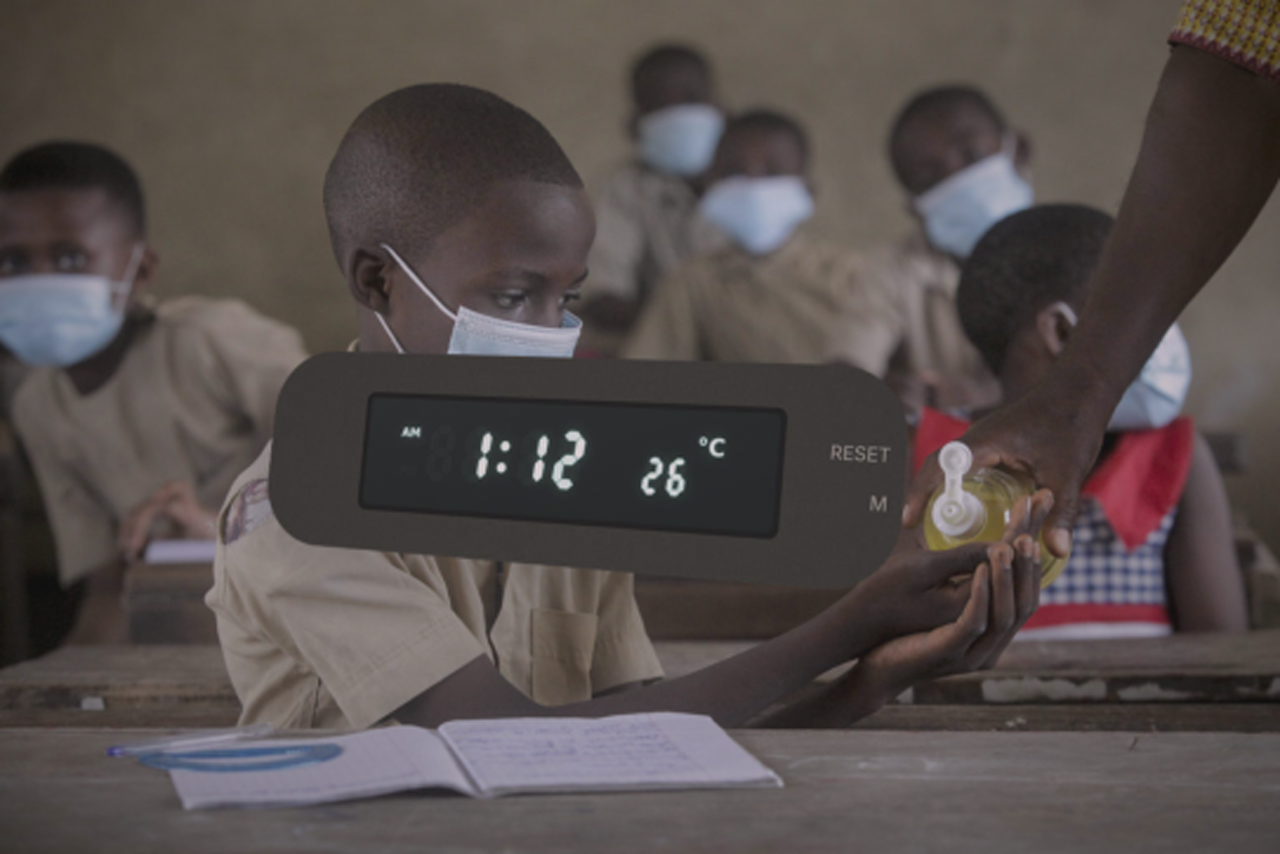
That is 1:12
